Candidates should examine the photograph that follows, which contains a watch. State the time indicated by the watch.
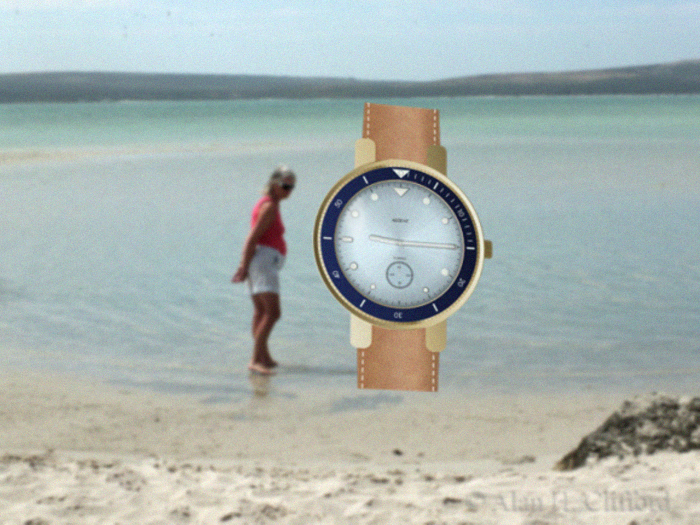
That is 9:15
